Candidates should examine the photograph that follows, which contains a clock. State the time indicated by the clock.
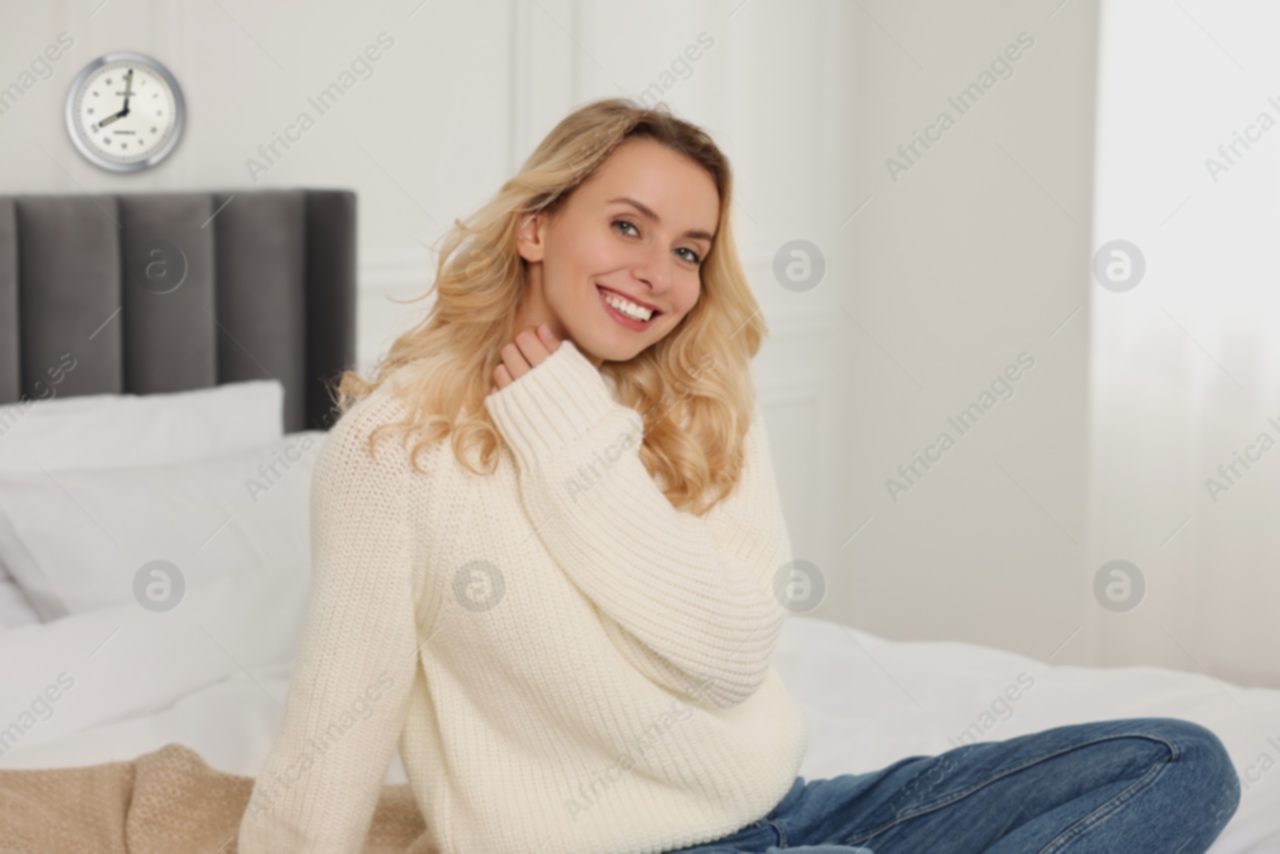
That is 8:01
